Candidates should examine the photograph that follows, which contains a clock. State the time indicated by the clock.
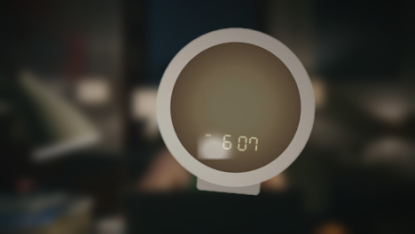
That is 6:07
